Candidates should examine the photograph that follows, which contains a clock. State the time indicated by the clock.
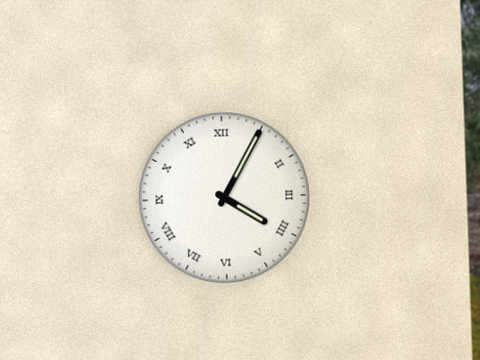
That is 4:05
